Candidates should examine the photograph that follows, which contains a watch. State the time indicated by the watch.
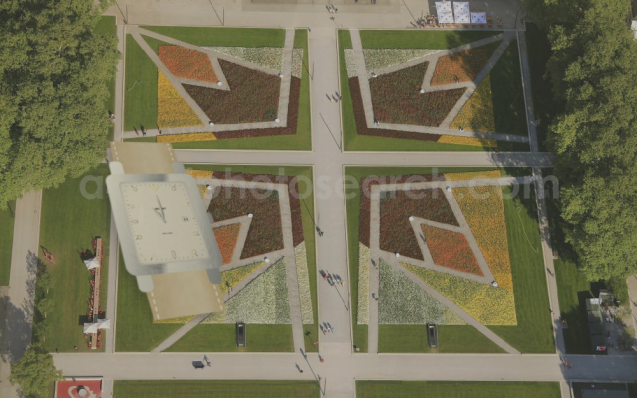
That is 11:00
